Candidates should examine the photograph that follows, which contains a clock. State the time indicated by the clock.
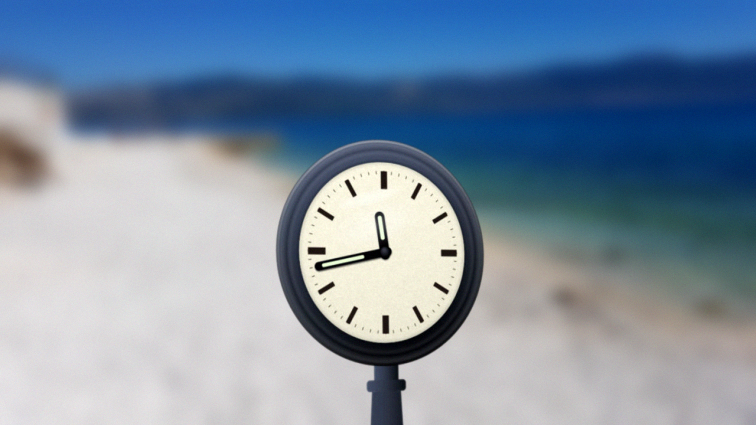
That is 11:43
